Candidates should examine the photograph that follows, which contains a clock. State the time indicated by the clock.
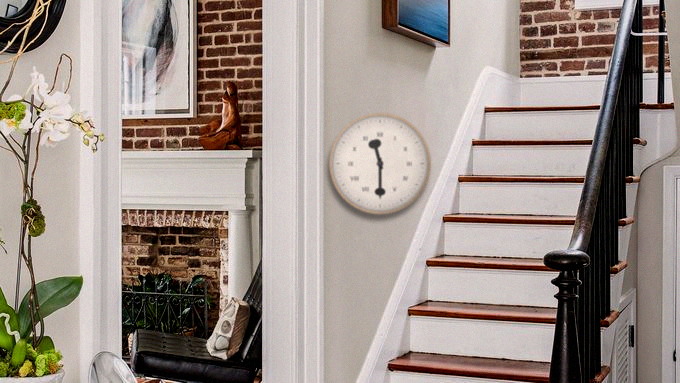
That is 11:30
